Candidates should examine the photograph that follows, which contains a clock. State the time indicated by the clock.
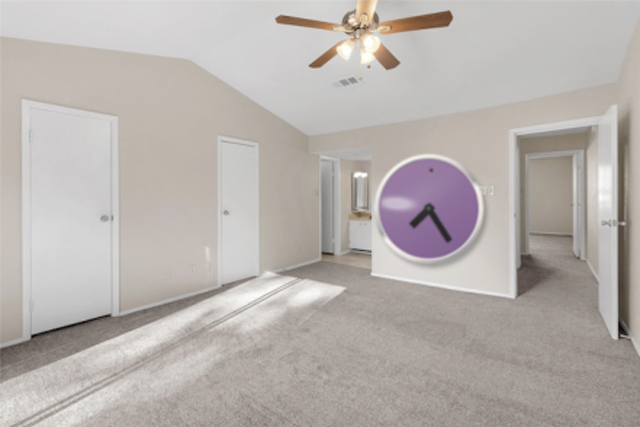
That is 7:24
